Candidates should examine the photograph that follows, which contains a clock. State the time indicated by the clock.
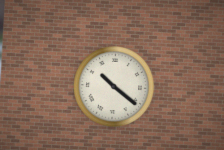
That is 10:21
